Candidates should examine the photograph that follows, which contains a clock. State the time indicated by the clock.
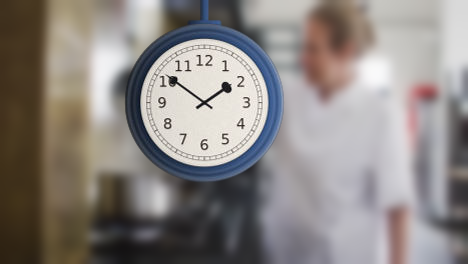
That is 1:51
